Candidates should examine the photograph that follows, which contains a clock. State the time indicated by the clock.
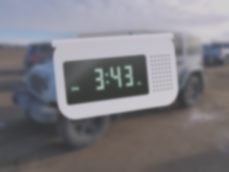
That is 3:43
